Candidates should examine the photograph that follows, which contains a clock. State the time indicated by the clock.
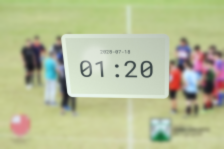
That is 1:20
